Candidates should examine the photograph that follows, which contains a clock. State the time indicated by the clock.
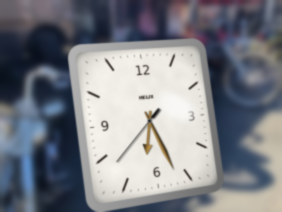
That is 6:26:38
